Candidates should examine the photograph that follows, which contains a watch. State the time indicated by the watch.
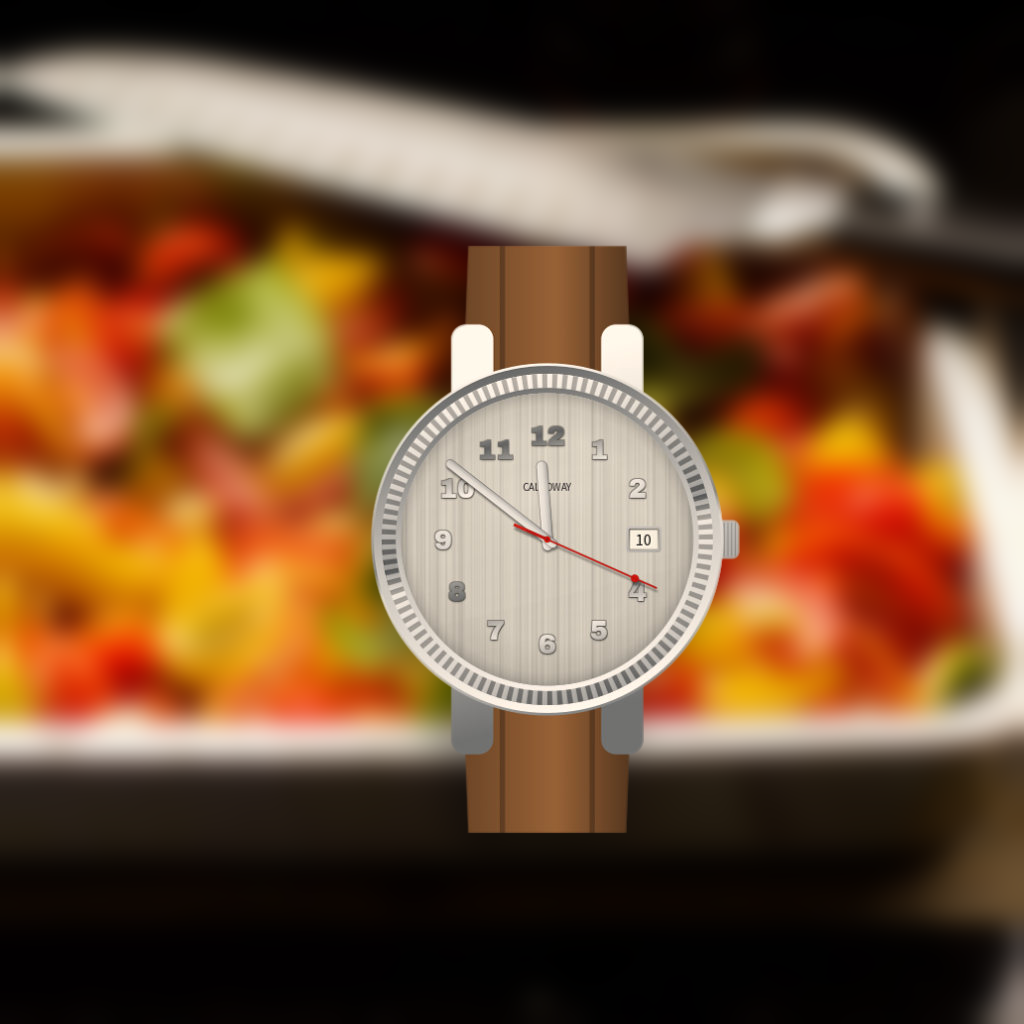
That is 11:51:19
